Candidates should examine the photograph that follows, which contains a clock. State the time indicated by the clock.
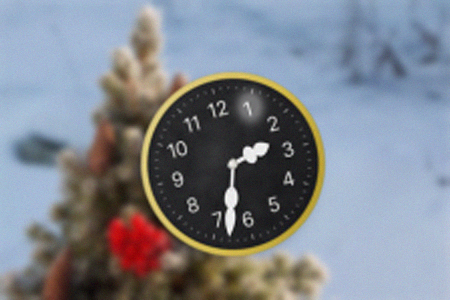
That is 2:33
